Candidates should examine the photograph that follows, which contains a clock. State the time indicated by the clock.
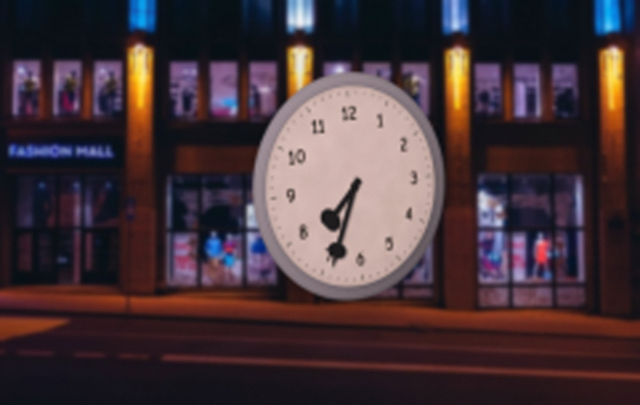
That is 7:34
